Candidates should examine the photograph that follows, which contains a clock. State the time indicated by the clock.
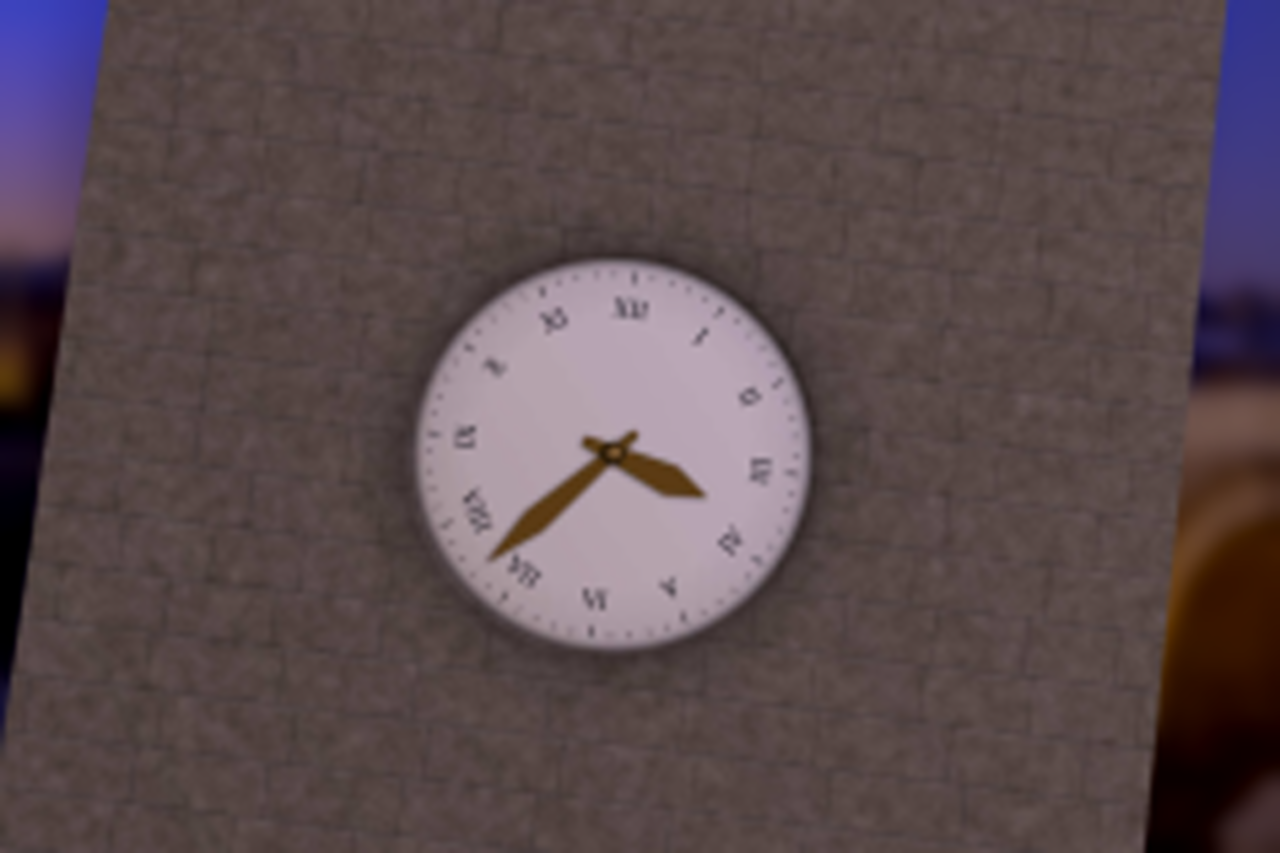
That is 3:37
